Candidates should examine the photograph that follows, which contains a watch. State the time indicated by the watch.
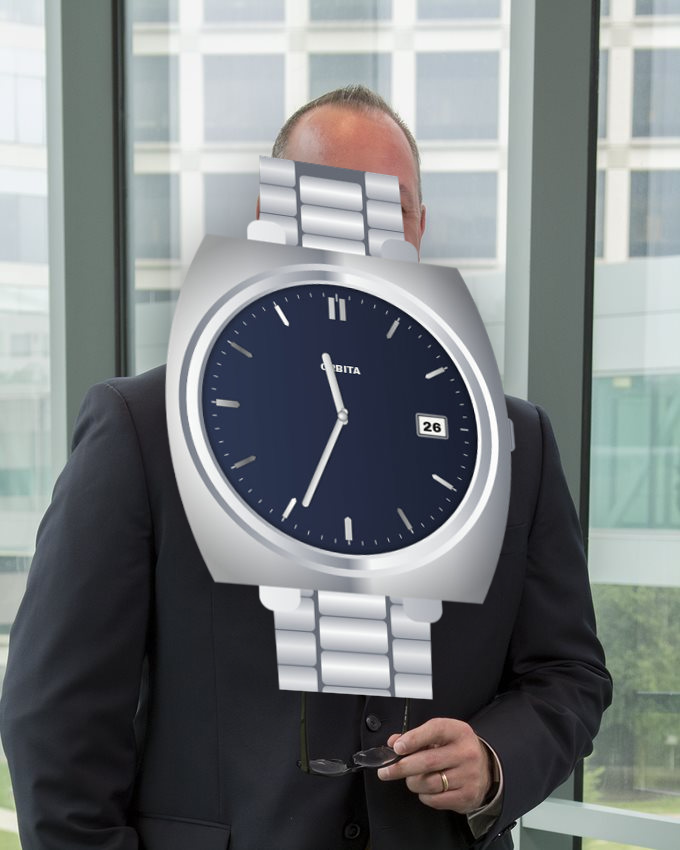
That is 11:34
